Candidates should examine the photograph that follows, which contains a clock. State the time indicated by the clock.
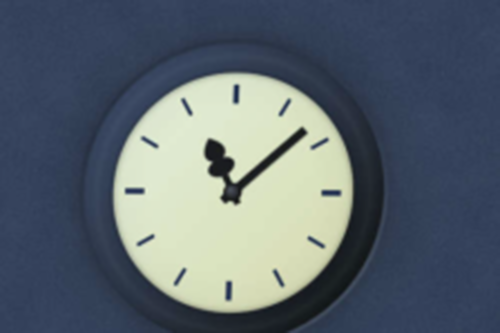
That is 11:08
